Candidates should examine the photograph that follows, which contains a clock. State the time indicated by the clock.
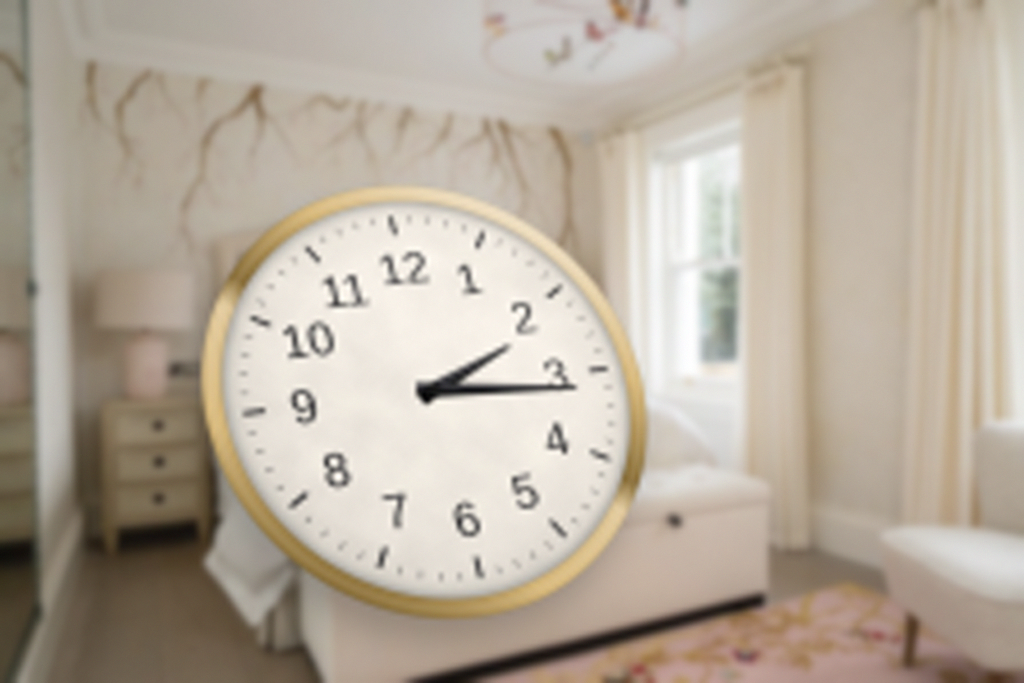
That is 2:16
